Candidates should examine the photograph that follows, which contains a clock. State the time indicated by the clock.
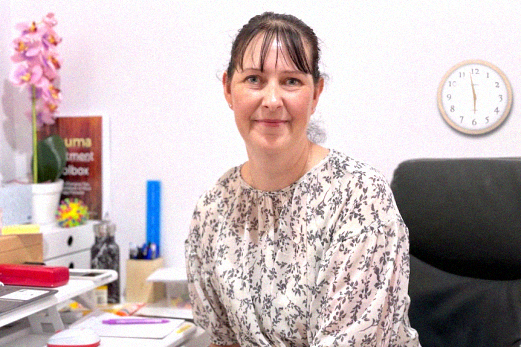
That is 5:58
